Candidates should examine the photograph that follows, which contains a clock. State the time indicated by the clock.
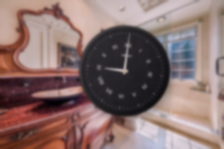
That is 9:00
